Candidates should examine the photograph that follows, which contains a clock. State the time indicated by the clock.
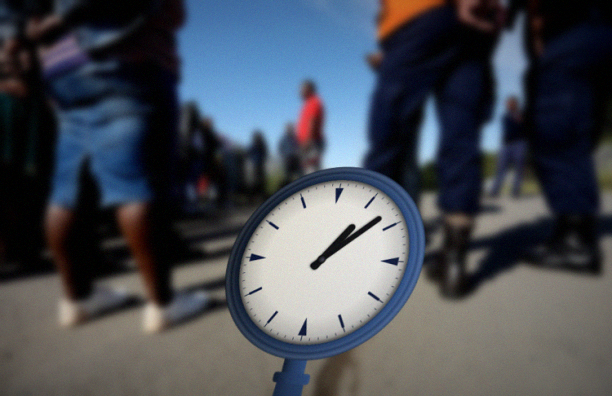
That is 1:08
